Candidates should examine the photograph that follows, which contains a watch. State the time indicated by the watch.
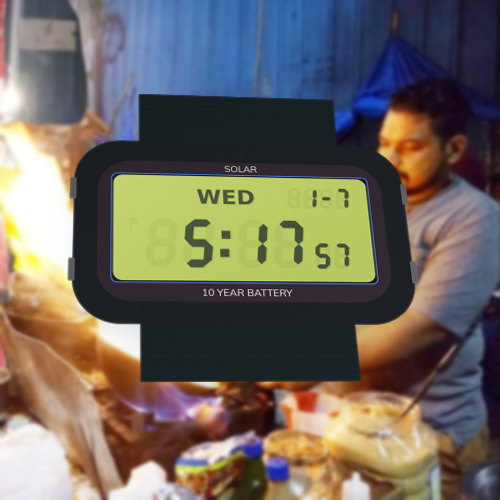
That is 5:17:57
